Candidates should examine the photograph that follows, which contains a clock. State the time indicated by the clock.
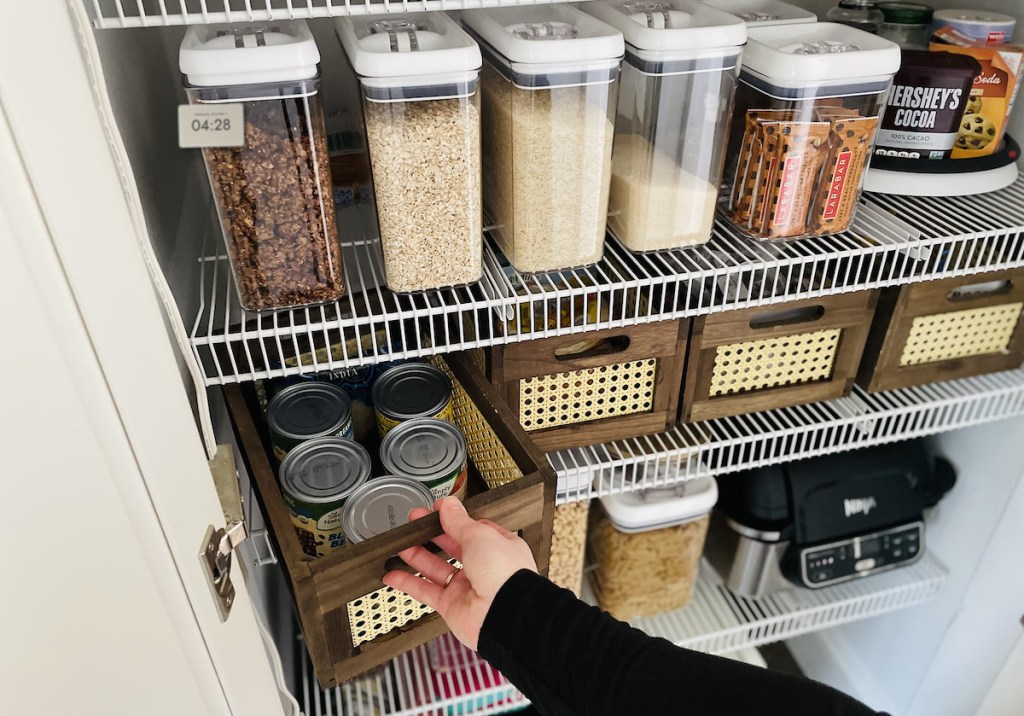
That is 4:28
